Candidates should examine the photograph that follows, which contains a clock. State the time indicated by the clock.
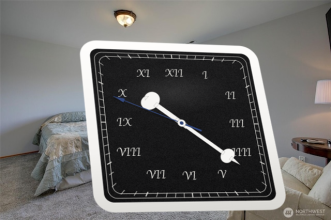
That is 10:21:49
